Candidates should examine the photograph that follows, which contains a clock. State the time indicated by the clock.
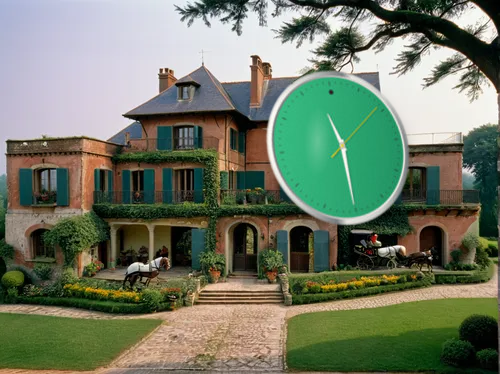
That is 11:30:09
